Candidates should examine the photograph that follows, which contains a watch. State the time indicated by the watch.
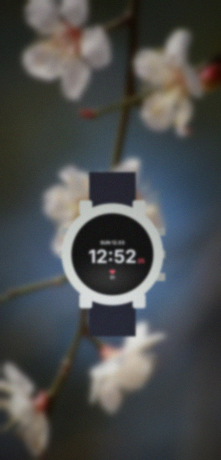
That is 12:52
